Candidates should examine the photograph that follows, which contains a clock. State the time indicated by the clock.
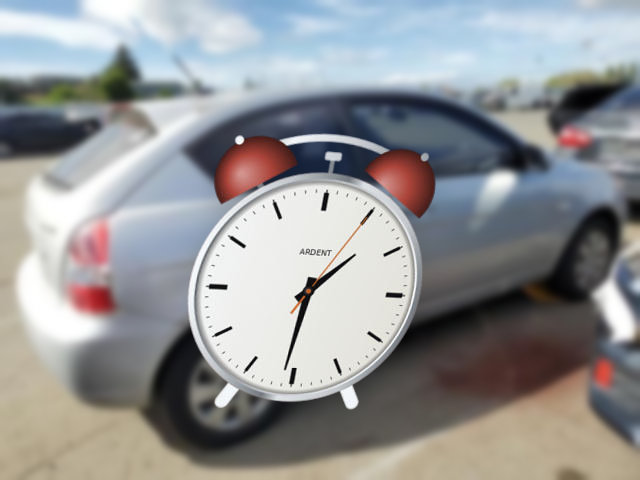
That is 1:31:05
